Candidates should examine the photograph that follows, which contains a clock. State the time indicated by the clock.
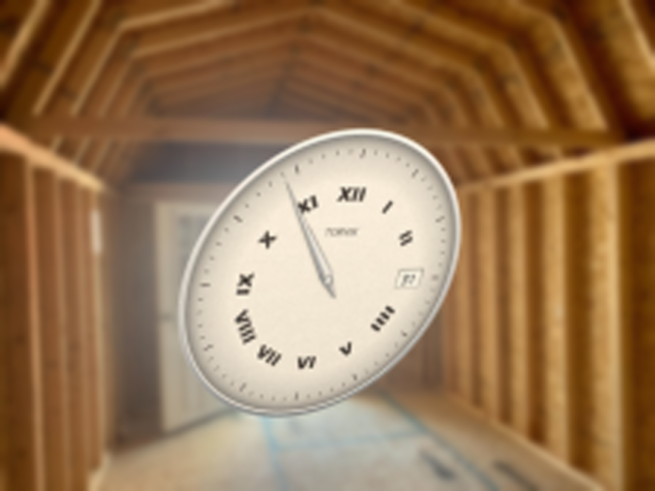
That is 10:54
